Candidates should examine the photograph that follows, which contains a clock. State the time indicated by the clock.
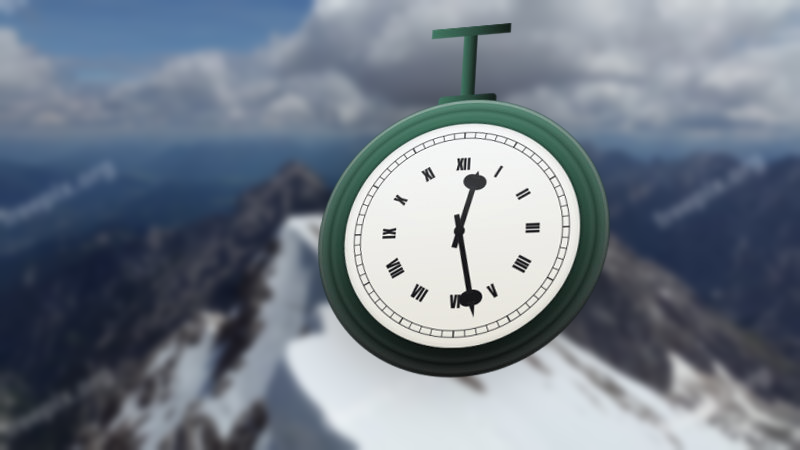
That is 12:28
